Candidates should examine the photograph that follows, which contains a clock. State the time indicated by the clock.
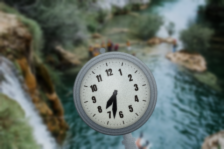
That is 7:33
